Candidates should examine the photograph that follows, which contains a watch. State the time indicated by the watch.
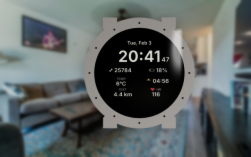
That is 20:41
